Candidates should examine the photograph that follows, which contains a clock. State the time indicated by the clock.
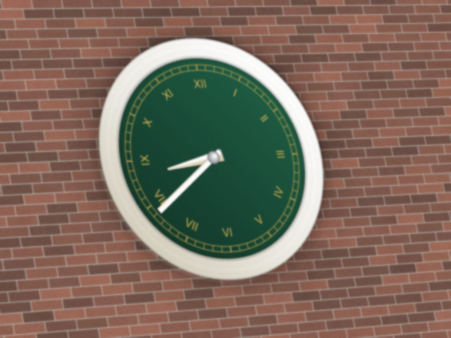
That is 8:39
